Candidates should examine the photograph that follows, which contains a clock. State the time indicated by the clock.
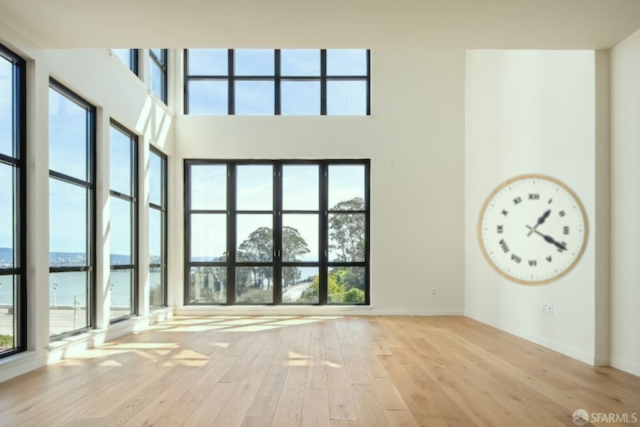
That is 1:20
